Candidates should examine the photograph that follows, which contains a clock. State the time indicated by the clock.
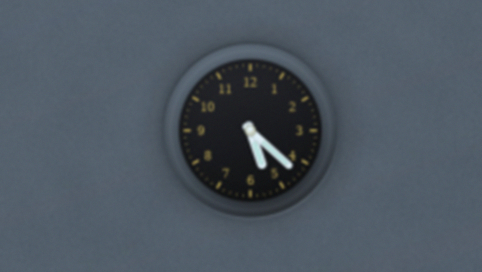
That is 5:22
